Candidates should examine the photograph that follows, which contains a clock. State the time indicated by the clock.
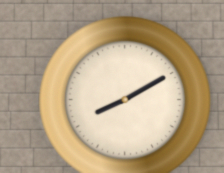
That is 8:10
